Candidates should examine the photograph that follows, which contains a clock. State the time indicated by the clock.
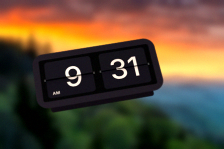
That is 9:31
